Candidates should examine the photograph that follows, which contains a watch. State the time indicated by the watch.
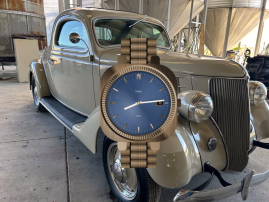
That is 8:14
